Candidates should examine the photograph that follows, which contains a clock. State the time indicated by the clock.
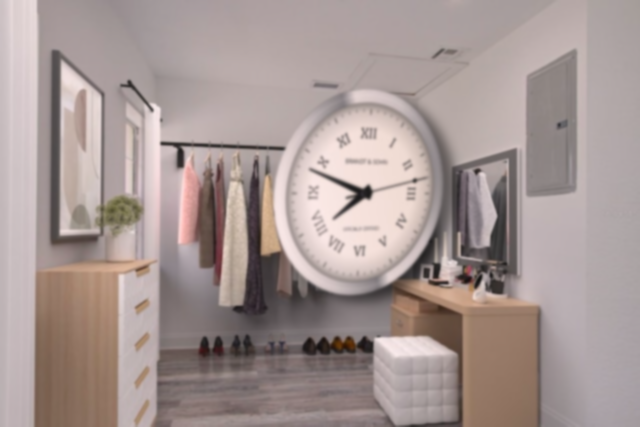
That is 7:48:13
